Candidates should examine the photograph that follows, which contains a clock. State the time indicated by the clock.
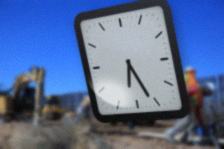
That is 6:26
